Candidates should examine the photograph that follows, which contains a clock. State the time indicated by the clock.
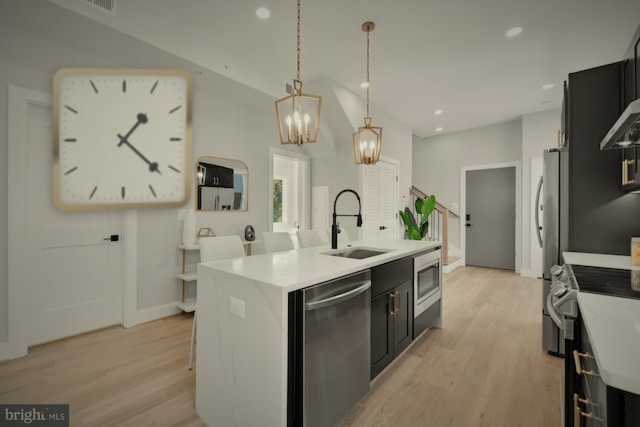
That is 1:22
